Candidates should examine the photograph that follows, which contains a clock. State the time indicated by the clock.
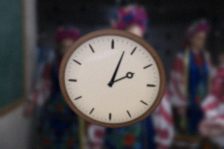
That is 2:03
